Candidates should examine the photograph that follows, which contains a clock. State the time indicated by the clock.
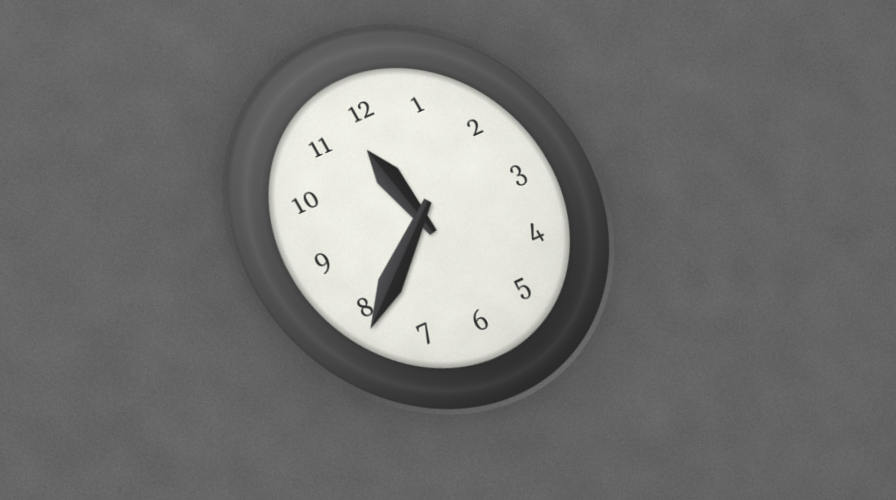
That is 11:39
